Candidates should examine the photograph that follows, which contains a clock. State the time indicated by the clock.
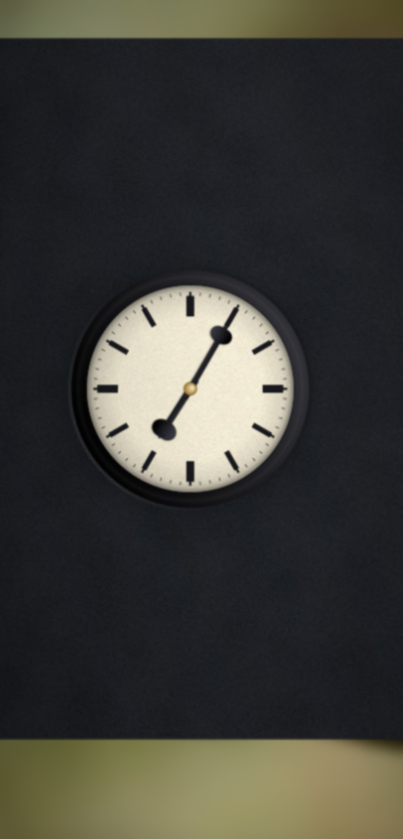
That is 7:05
